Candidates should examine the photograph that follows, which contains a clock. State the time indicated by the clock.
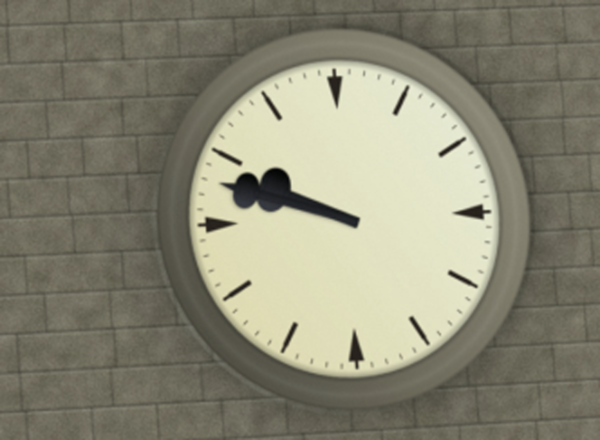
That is 9:48
